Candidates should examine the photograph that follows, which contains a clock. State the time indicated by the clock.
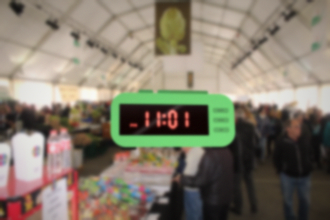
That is 11:01
